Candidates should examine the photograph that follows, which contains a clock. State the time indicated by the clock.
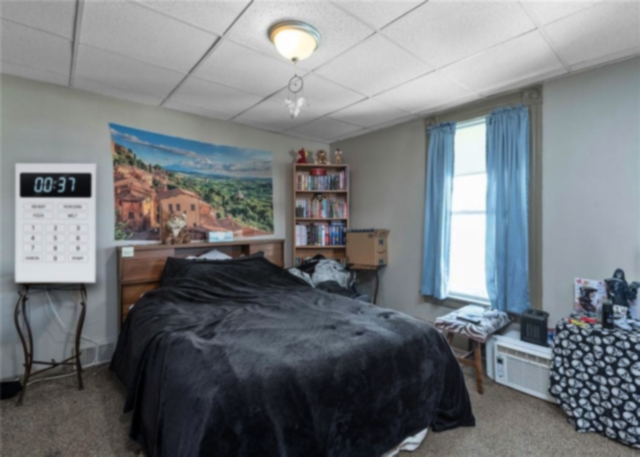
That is 0:37
